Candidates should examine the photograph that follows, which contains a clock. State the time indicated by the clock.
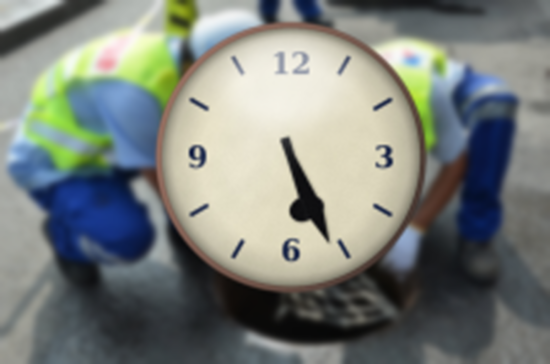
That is 5:26
